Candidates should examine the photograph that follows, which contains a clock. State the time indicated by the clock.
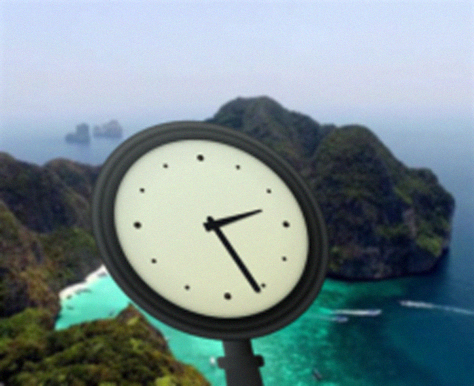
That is 2:26
